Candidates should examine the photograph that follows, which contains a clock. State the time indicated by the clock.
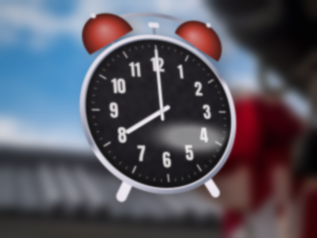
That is 8:00
